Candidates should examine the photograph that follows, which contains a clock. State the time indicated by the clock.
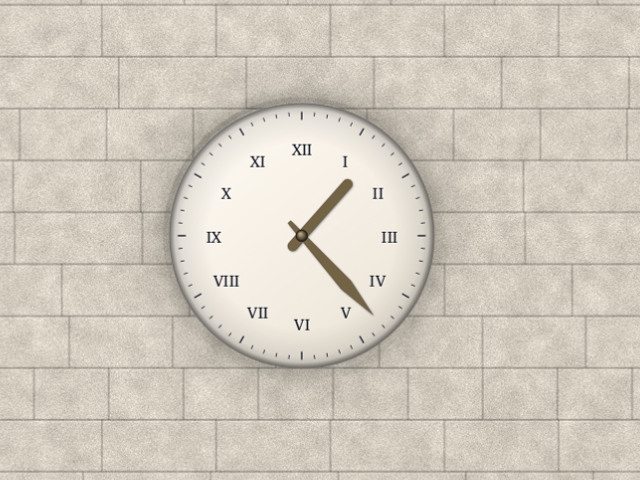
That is 1:23
